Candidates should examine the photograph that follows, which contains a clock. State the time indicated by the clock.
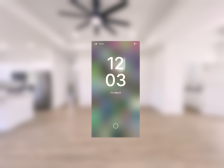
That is 12:03
